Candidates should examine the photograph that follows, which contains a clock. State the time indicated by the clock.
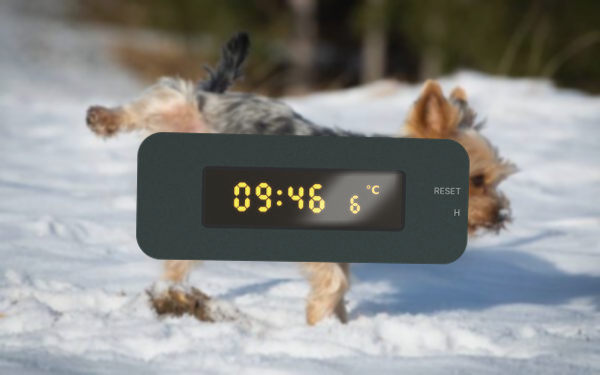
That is 9:46
